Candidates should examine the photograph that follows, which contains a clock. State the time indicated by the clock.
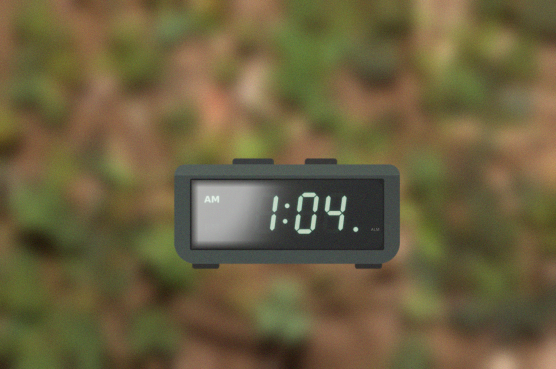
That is 1:04
